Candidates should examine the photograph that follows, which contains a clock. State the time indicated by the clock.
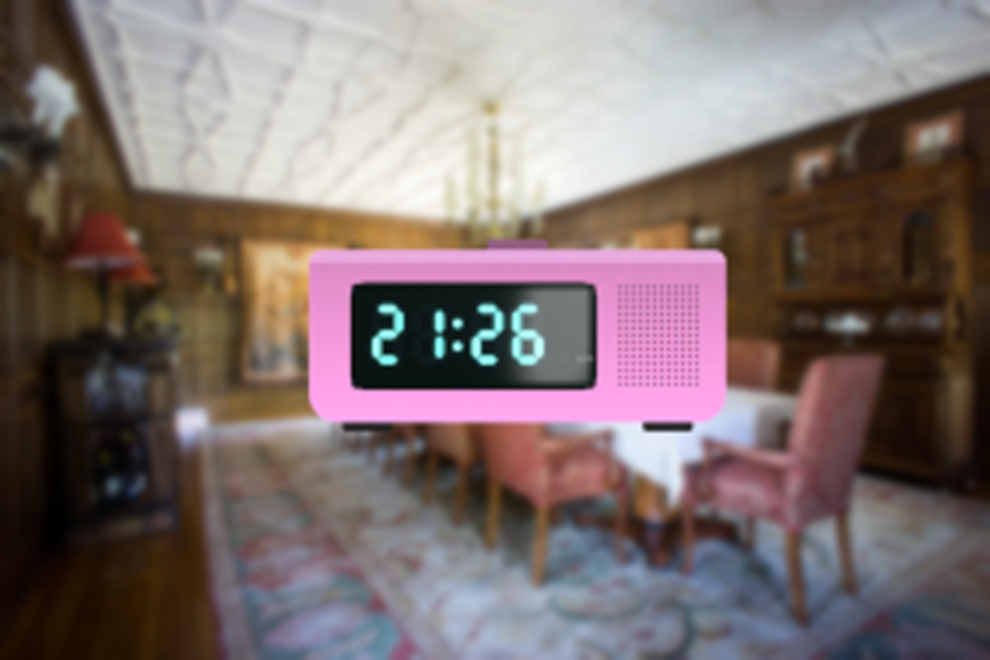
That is 21:26
